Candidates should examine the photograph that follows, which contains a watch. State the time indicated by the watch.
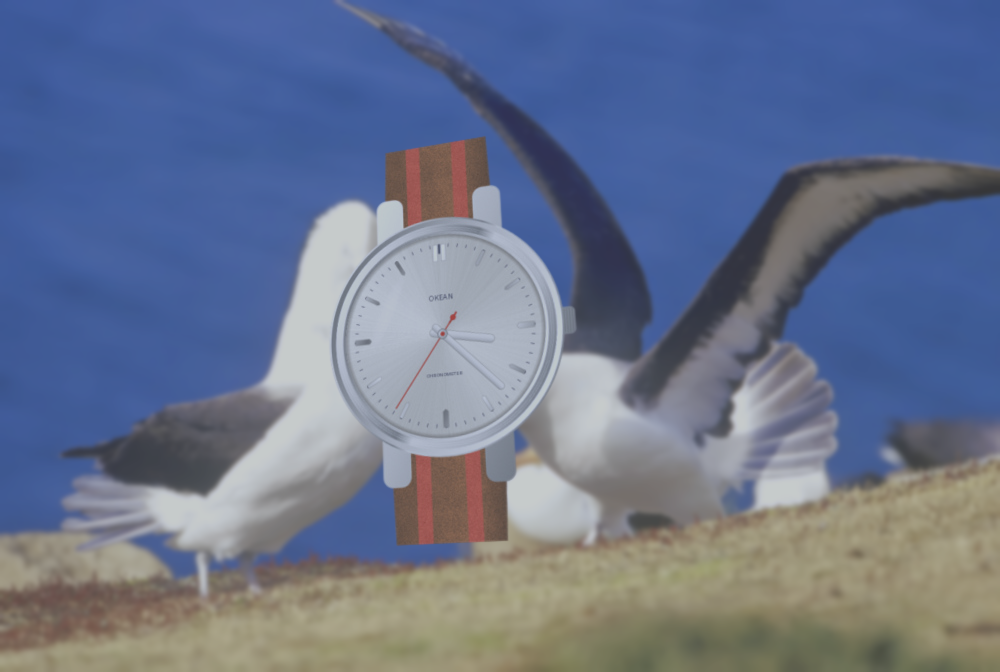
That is 3:22:36
